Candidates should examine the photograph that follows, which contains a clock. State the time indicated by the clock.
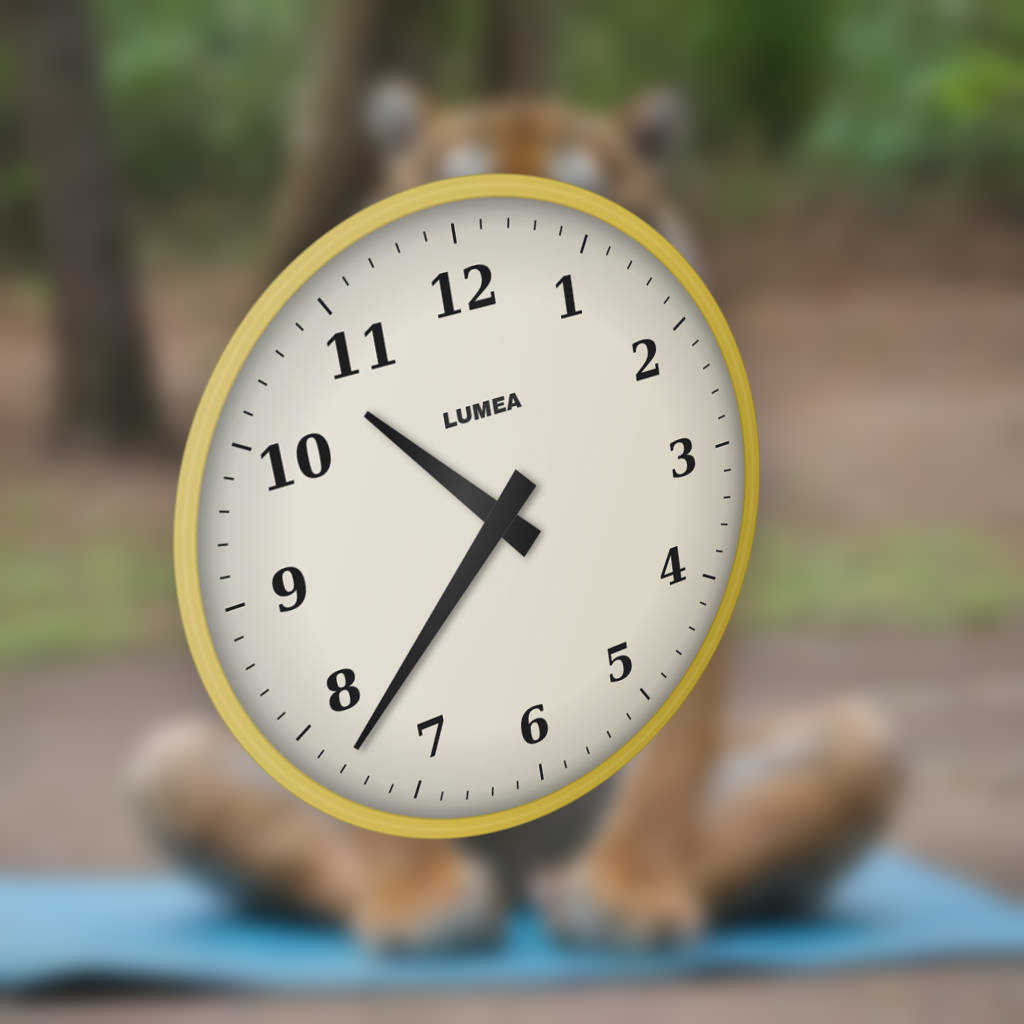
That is 10:38
